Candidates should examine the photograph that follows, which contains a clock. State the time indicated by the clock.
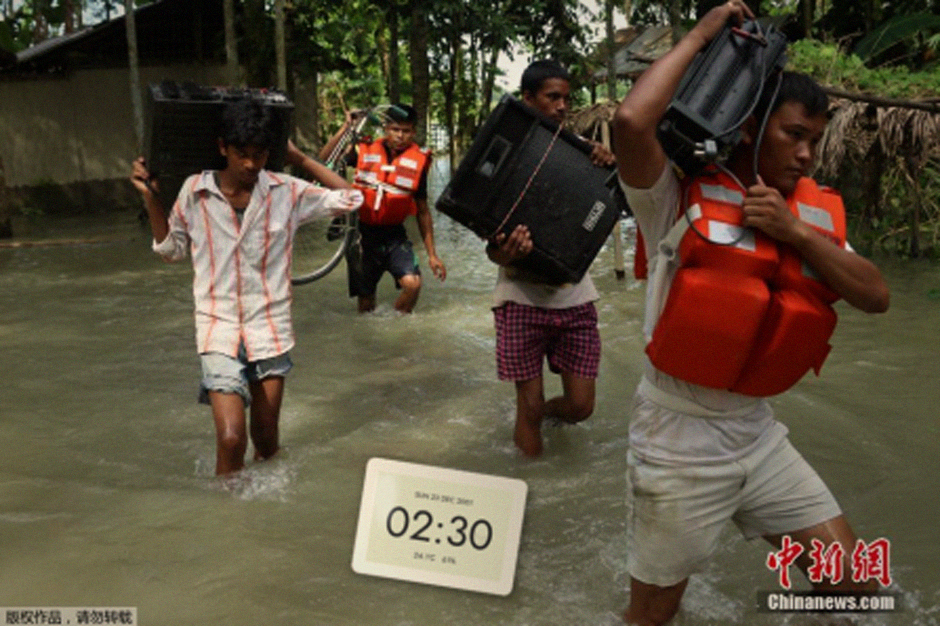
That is 2:30
